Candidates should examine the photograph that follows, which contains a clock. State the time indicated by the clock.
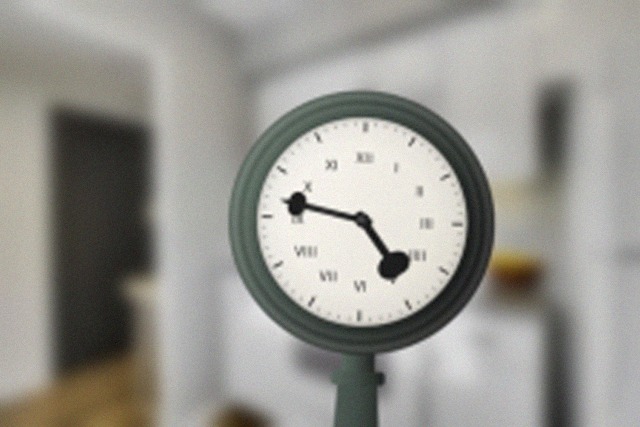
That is 4:47
